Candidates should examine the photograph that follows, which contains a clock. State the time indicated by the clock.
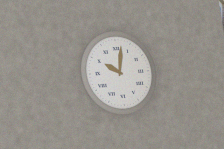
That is 10:02
